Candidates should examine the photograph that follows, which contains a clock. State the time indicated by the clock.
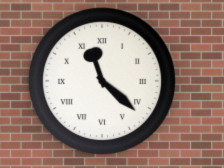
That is 11:22
